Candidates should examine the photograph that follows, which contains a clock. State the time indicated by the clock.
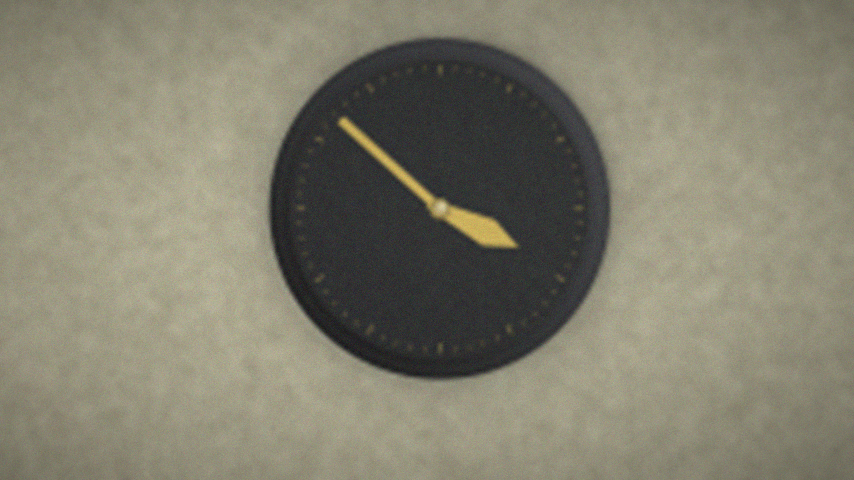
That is 3:52
